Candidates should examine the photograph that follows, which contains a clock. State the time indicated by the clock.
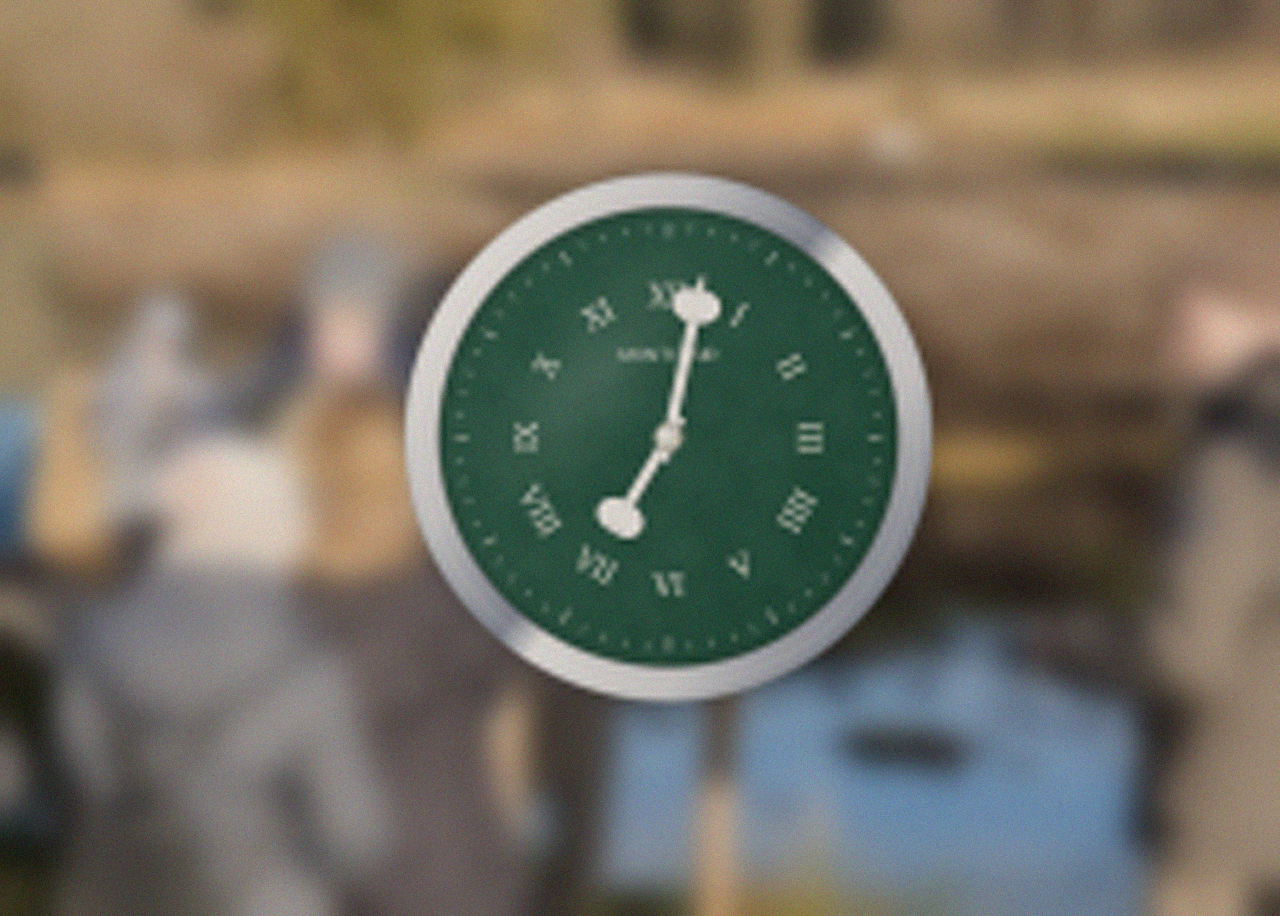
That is 7:02
